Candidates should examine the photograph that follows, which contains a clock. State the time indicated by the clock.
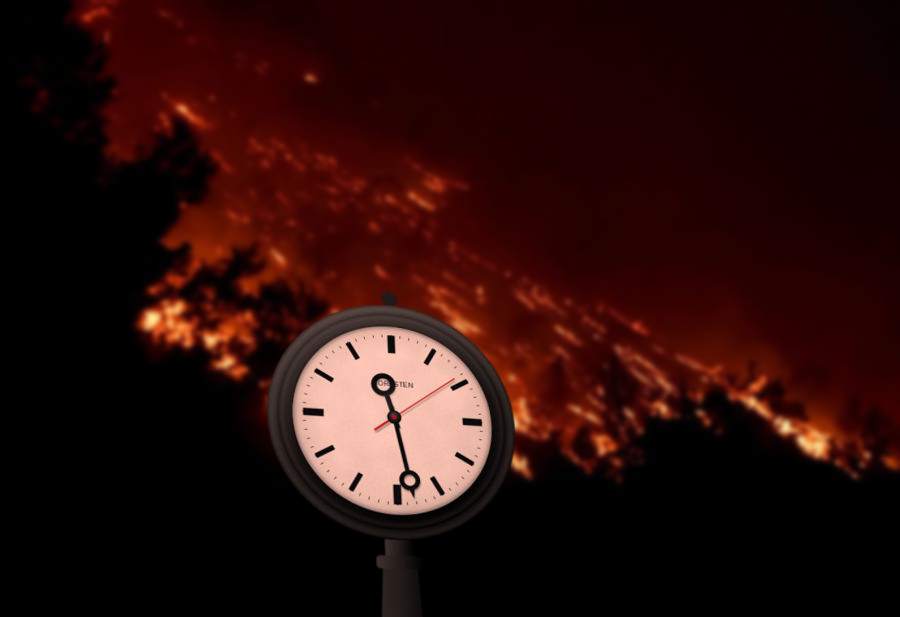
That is 11:28:09
